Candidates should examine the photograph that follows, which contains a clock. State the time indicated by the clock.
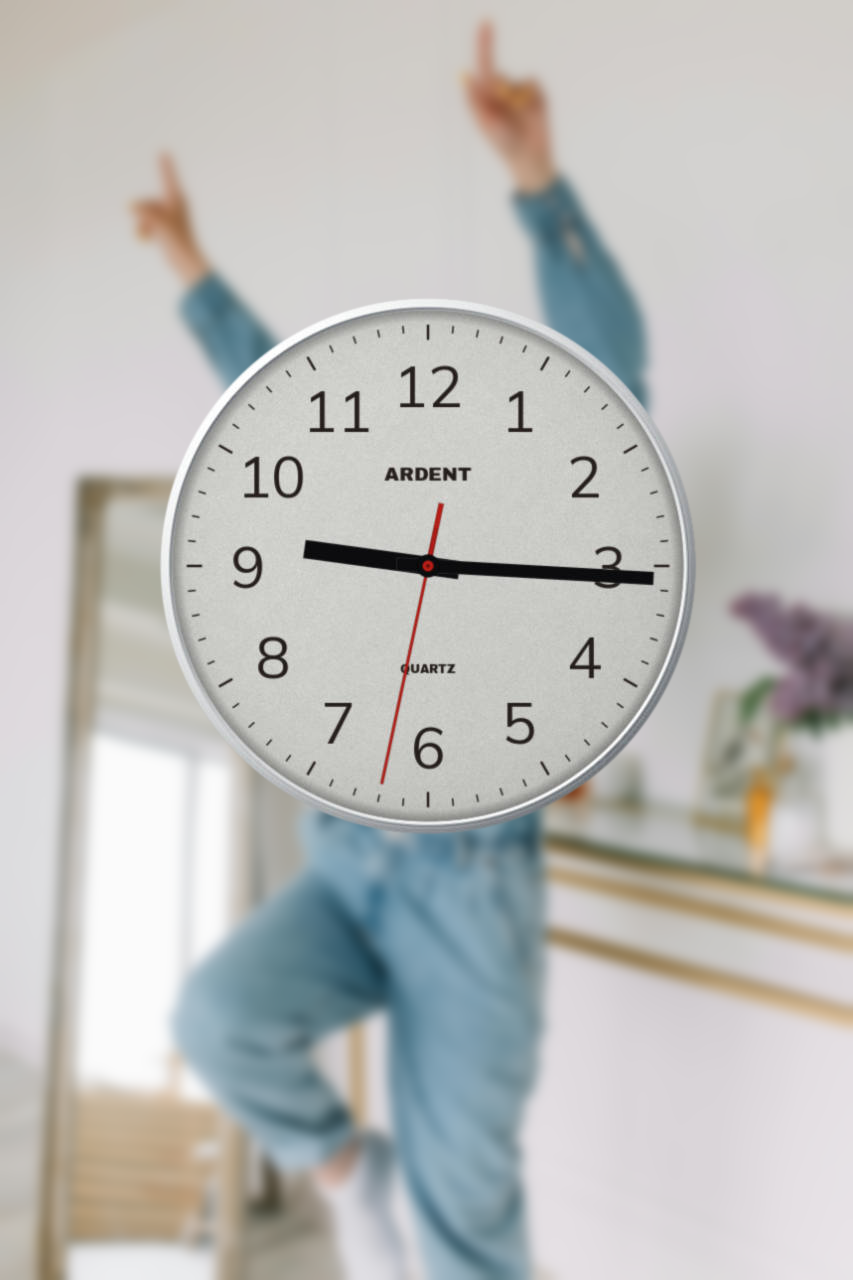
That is 9:15:32
